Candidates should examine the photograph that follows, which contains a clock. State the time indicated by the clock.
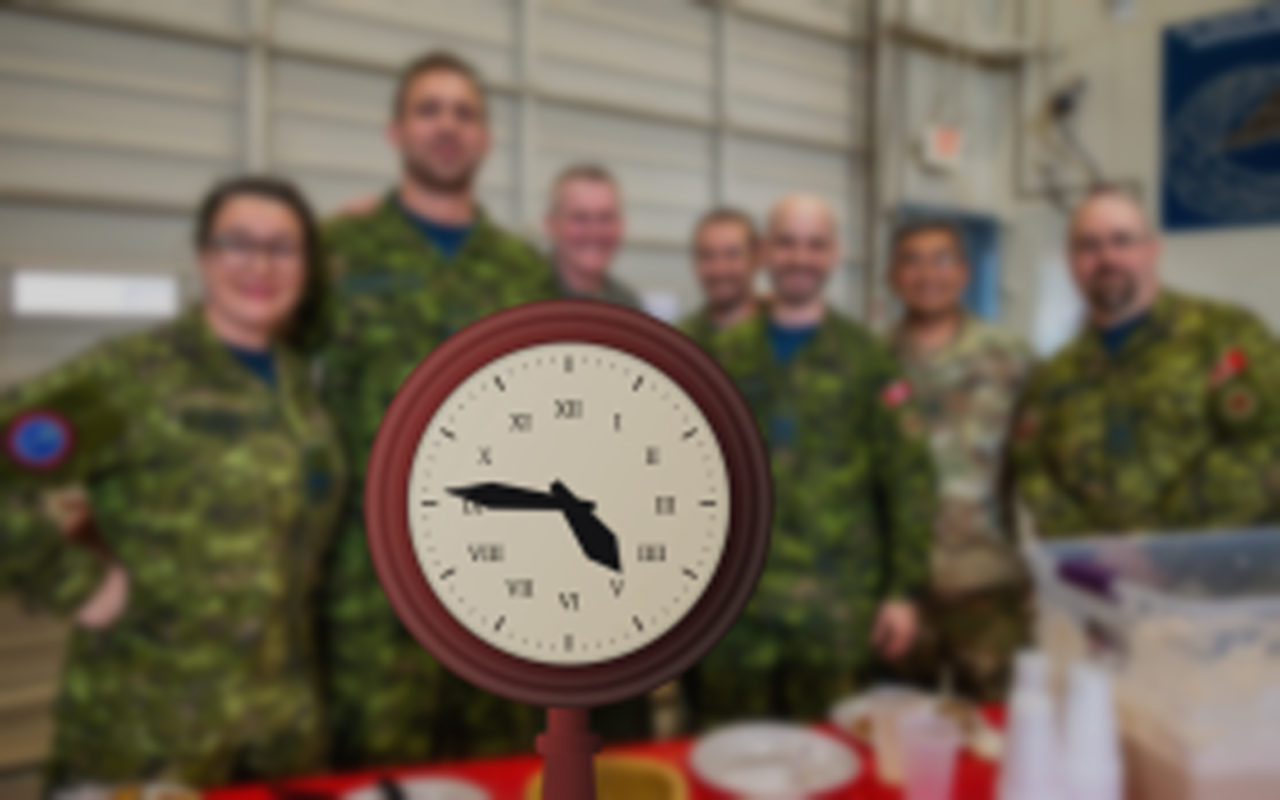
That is 4:46
